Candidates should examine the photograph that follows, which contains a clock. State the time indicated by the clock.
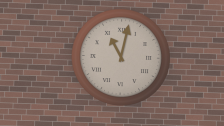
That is 11:02
